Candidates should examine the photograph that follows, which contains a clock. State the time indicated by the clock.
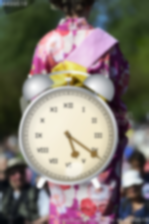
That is 5:21
